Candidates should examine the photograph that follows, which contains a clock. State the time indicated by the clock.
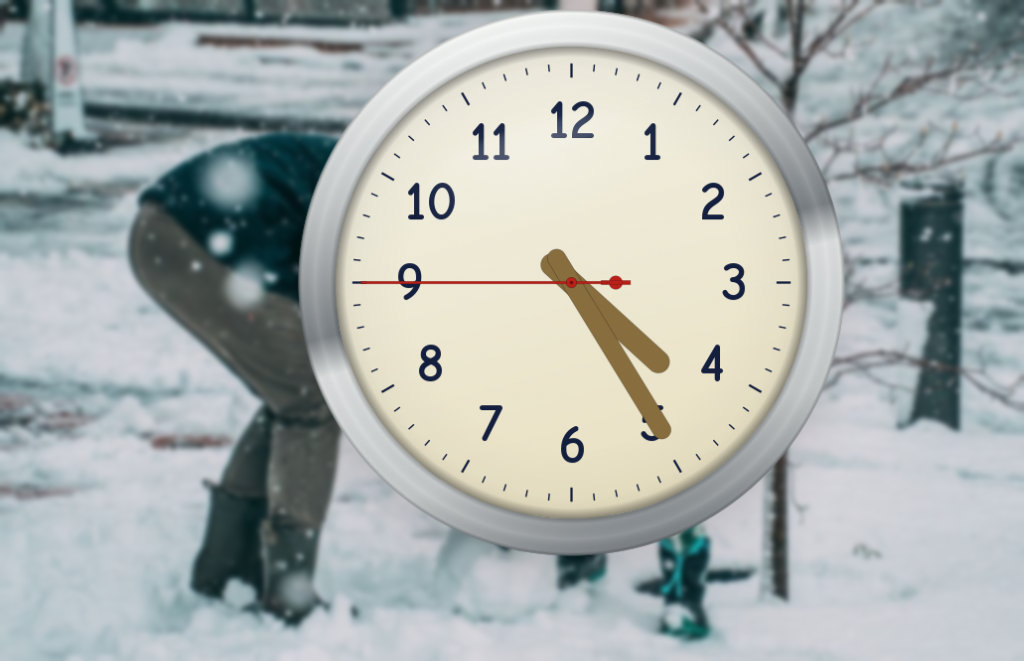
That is 4:24:45
